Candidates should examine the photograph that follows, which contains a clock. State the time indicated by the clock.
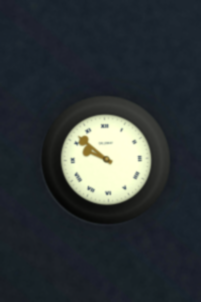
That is 9:52
